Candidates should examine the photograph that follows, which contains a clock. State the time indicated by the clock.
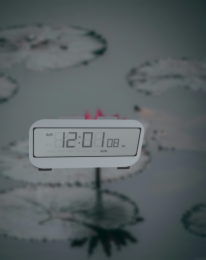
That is 12:01:08
